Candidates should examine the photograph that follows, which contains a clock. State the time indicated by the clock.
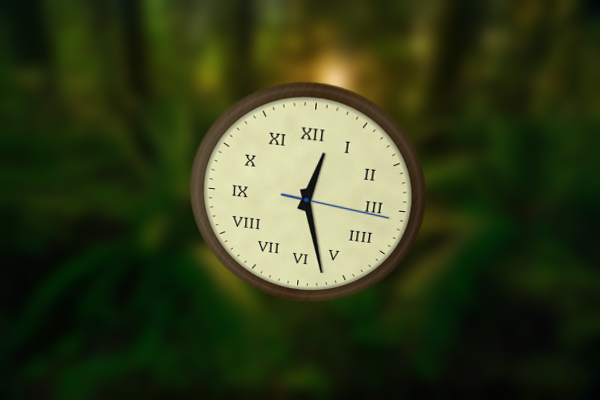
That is 12:27:16
